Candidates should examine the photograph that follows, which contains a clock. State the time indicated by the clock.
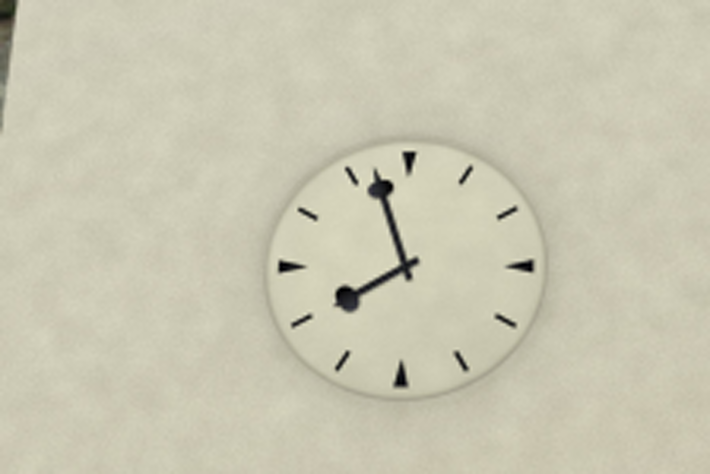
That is 7:57
